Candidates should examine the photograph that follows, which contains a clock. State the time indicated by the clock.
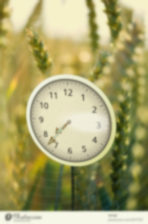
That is 7:37
